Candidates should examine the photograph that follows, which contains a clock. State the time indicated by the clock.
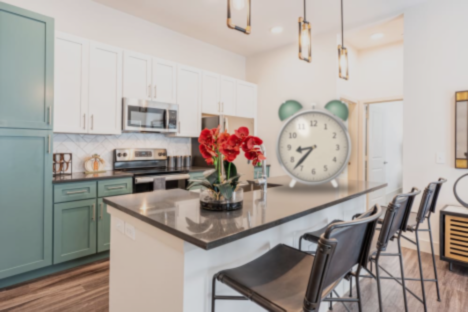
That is 8:37
